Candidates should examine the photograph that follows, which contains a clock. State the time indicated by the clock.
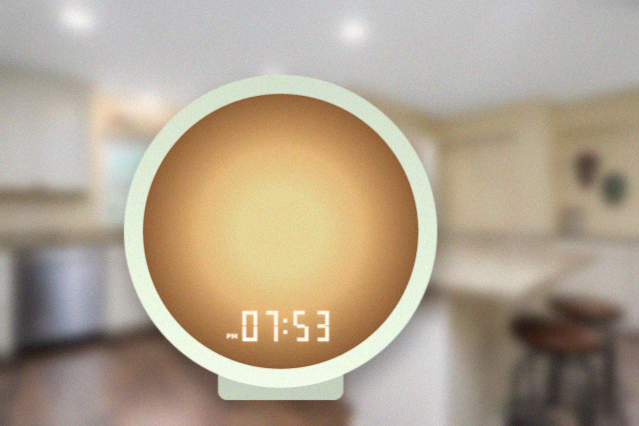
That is 7:53
